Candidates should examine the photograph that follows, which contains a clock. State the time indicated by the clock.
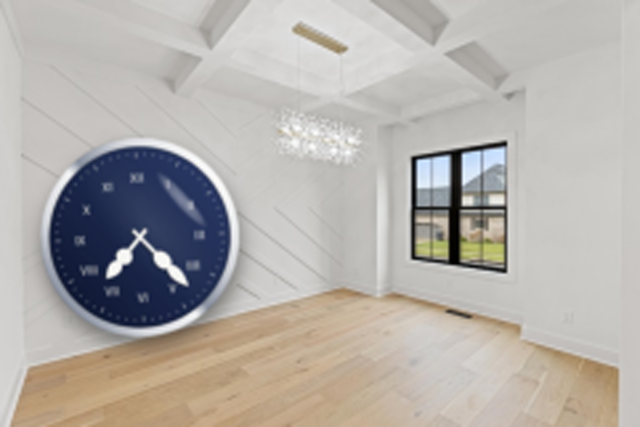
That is 7:23
